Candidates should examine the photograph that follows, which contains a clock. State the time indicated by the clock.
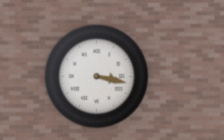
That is 3:17
